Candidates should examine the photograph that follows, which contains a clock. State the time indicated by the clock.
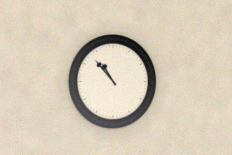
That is 10:53
